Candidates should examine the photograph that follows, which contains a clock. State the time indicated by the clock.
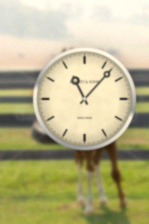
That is 11:07
